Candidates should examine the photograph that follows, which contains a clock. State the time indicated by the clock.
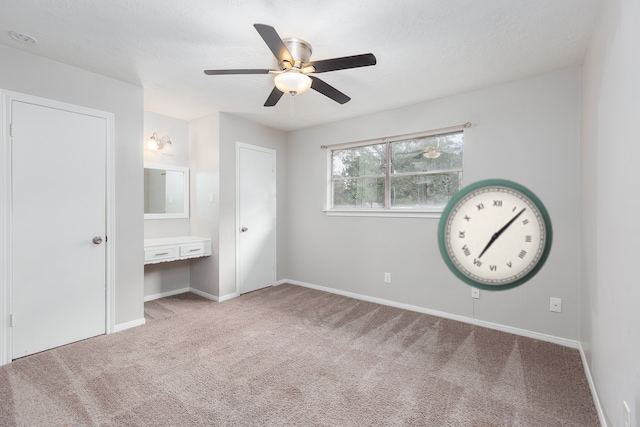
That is 7:07
